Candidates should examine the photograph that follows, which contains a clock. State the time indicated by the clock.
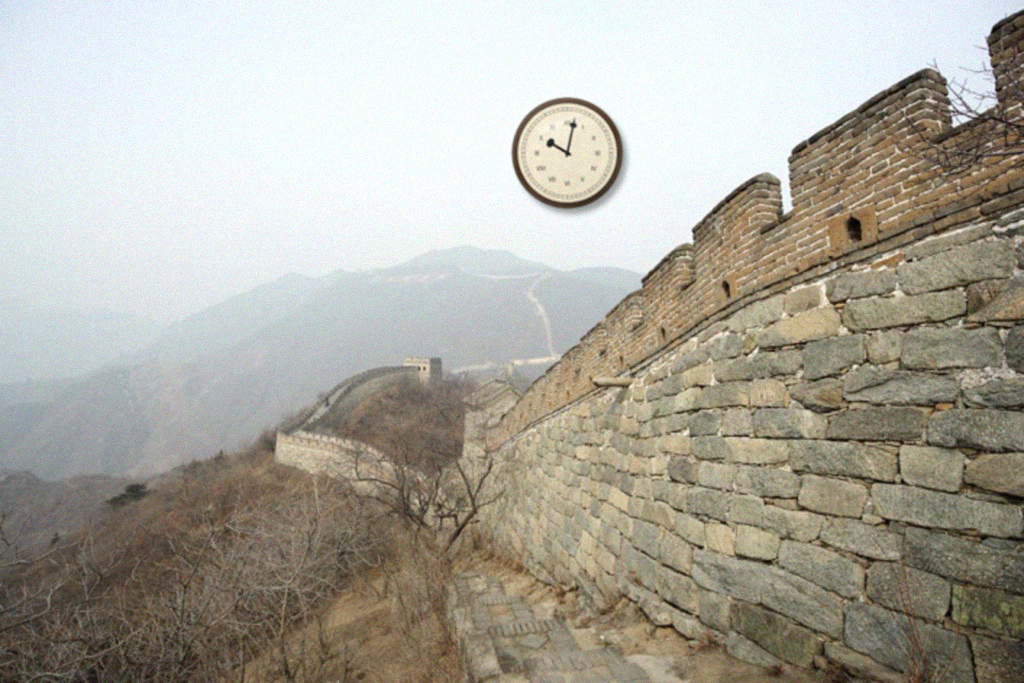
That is 10:02
